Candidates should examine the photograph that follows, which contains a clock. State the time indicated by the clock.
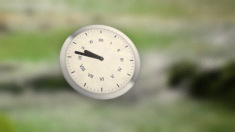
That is 9:47
